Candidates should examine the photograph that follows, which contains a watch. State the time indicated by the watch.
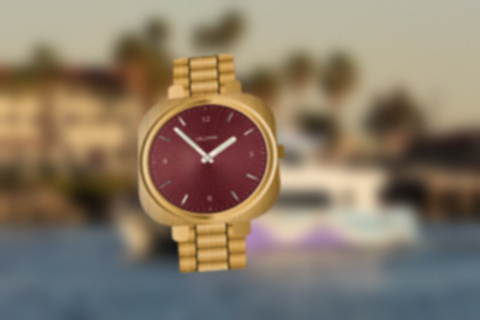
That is 1:53
